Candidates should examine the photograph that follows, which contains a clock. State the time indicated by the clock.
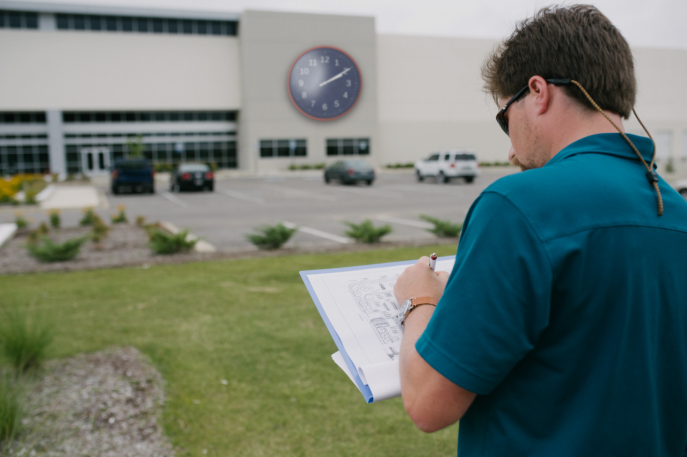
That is 2:10
